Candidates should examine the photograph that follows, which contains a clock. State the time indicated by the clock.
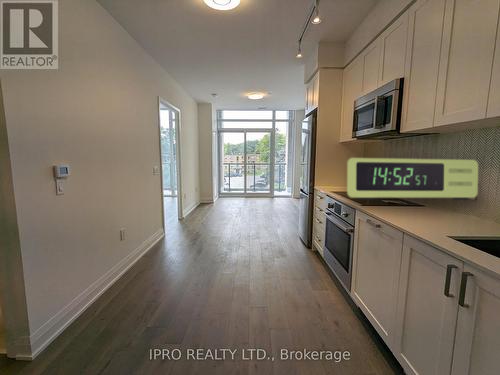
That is 14:52
